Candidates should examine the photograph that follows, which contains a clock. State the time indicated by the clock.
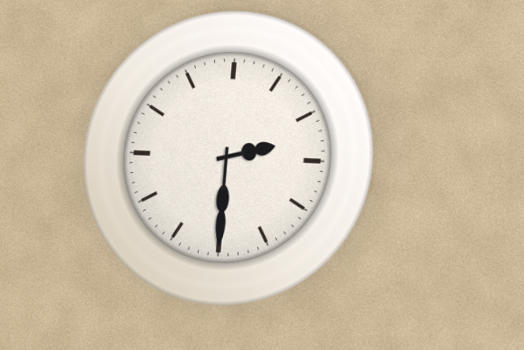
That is 2:30
